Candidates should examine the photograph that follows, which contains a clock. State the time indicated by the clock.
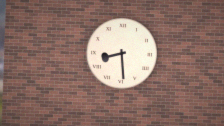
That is 8:29
